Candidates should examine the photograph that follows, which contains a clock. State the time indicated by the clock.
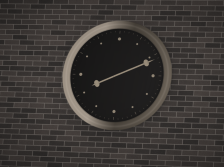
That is 8:11
